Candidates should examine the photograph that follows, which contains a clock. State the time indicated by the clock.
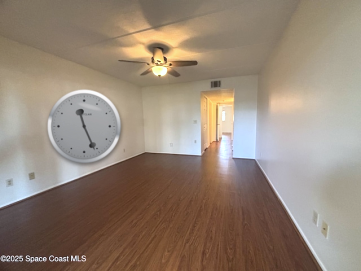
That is 11:26
